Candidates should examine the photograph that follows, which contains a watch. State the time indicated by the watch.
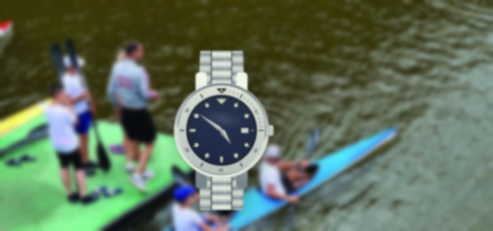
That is 4:51
